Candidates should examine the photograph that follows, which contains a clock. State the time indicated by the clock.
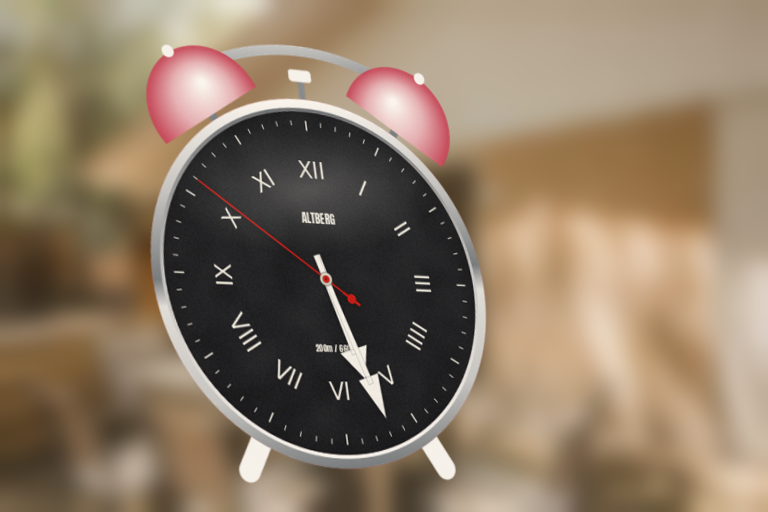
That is 5:26:51
